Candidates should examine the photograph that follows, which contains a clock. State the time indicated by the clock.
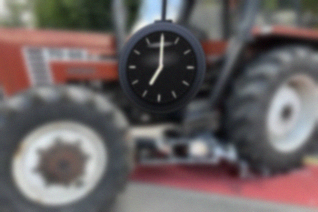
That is 7:00
